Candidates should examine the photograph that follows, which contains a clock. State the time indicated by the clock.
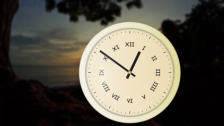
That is 12:51
